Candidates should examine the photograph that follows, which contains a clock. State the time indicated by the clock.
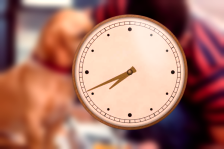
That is 7:41
